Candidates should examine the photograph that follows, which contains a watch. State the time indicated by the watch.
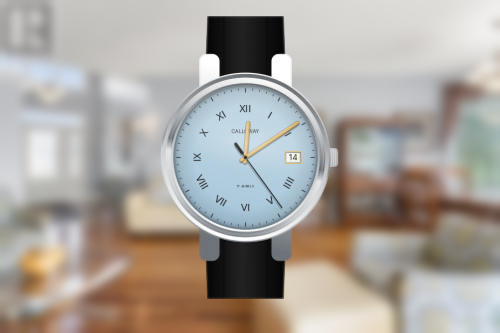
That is 12:09:24
